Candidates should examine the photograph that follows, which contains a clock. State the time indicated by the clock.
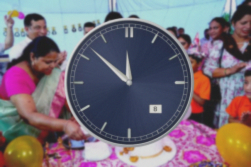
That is 11:52
